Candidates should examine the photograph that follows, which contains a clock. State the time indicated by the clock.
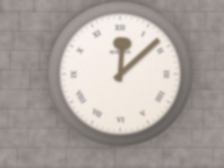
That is 12:08
